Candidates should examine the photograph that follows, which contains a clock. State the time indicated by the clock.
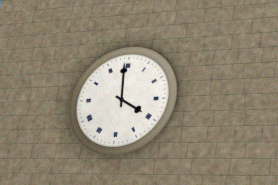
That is 3:59
